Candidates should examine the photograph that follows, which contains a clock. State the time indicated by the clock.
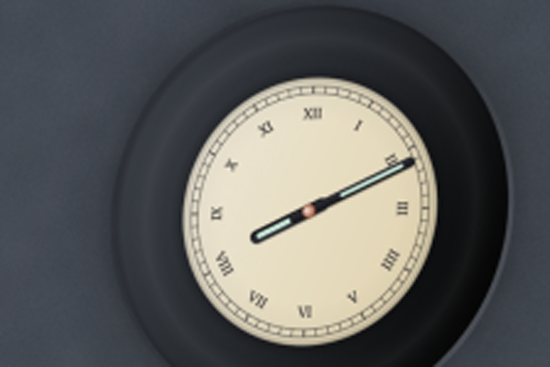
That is 8:11
